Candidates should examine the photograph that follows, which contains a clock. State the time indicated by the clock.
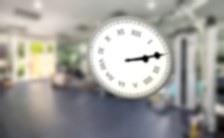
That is 2:10
